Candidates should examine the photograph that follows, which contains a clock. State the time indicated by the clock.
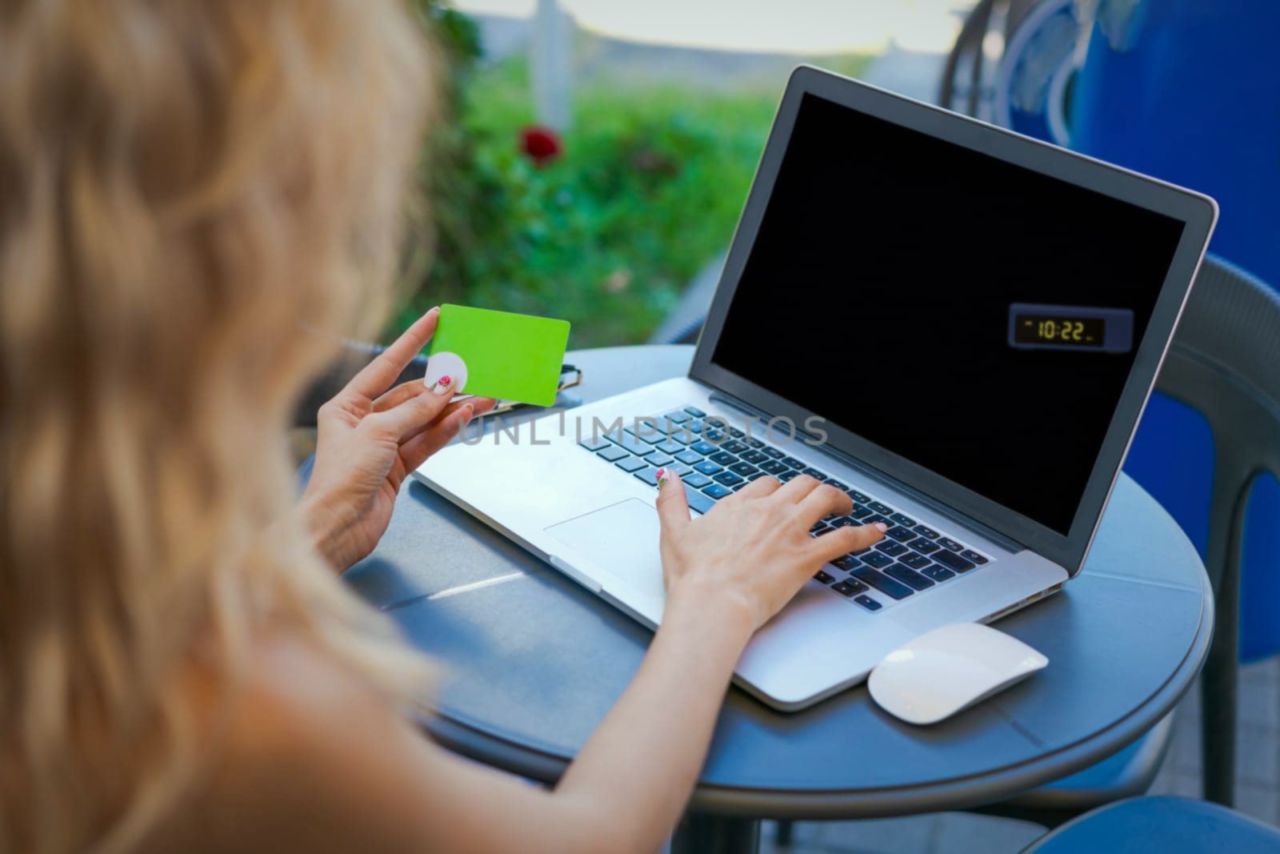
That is 10:22
